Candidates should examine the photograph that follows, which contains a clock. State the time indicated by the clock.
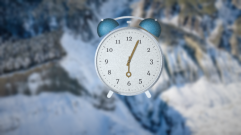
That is 6:04
